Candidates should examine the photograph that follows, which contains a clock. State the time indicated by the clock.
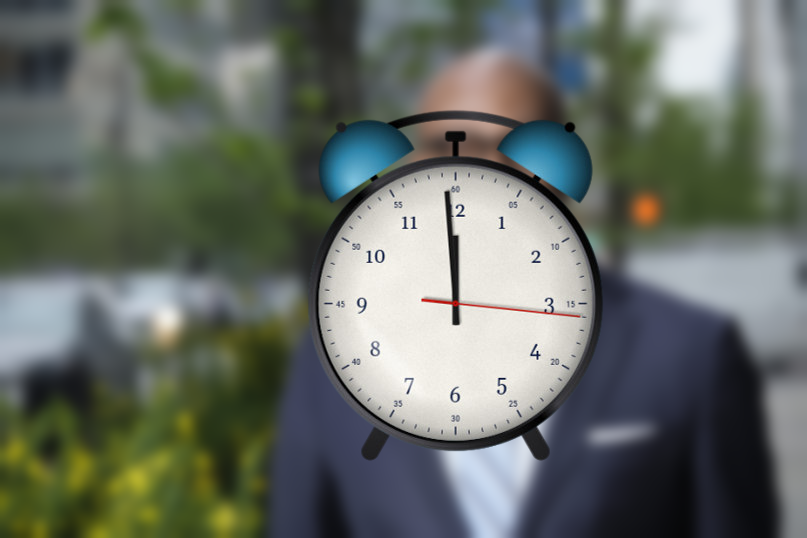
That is 11:59:16
